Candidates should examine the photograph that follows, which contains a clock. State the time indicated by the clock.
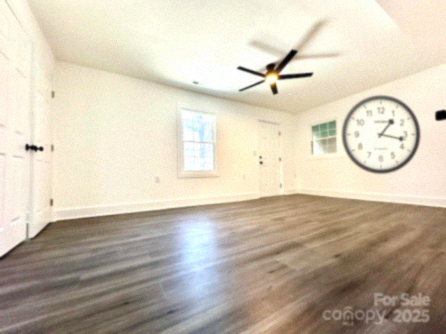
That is 1:17
